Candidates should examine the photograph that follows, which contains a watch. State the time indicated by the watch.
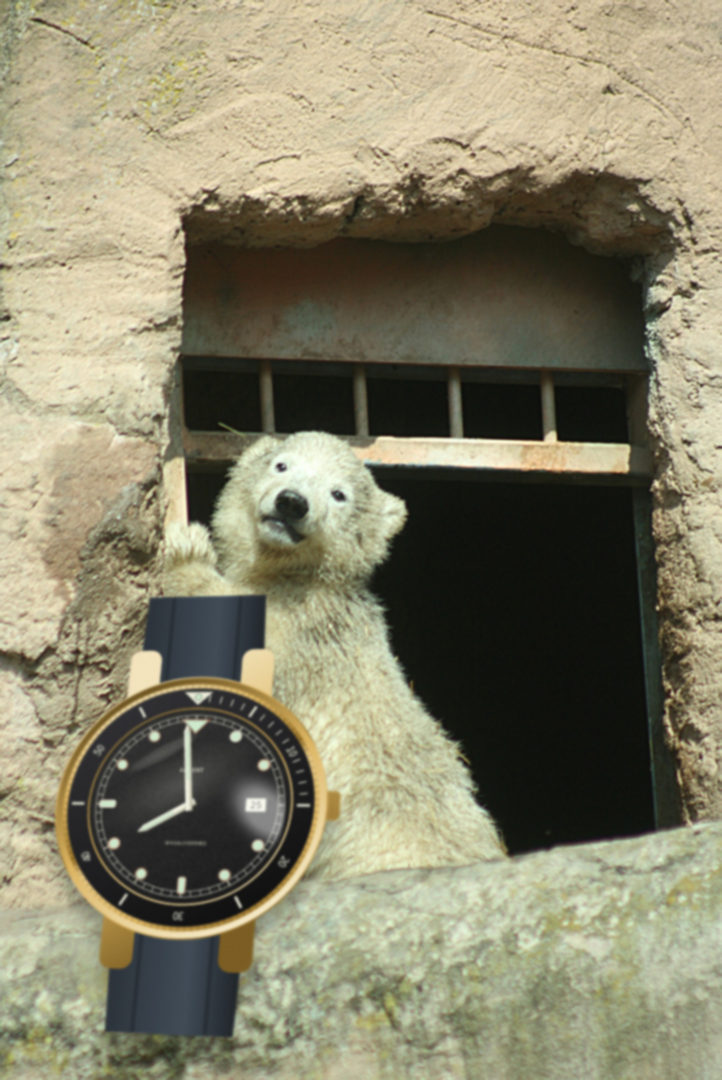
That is 7:59
